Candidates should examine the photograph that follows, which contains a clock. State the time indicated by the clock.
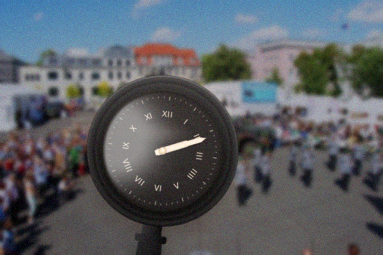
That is 2:11
